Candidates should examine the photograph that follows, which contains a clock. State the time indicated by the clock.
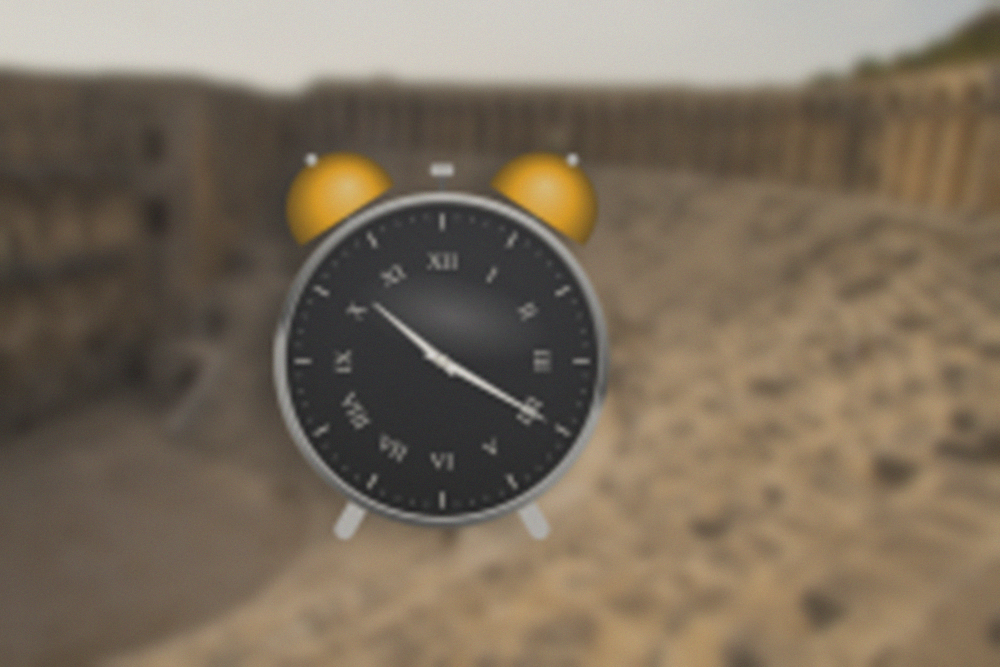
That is 10:20
